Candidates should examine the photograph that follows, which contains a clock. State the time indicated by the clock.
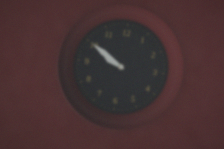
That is 9:50
